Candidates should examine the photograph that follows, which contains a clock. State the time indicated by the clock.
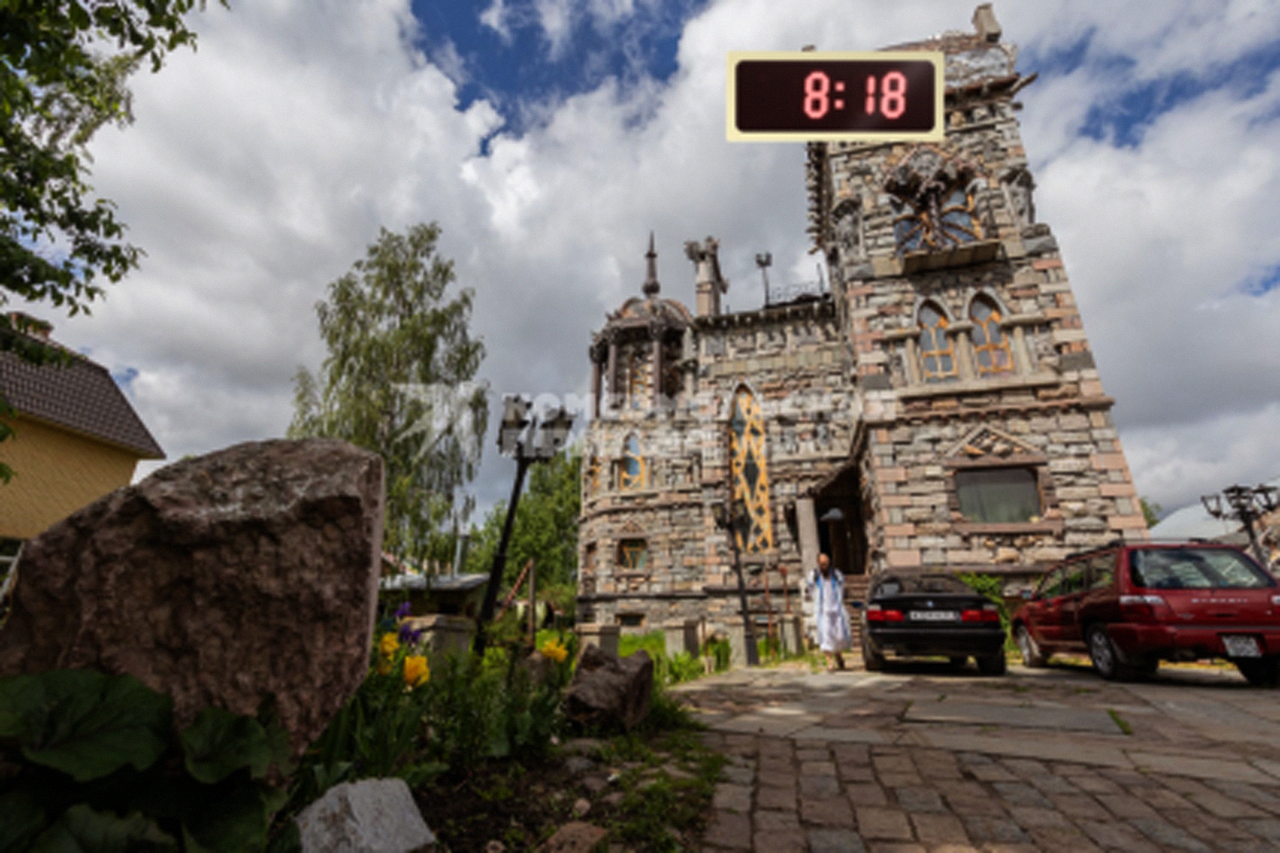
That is 8:18
